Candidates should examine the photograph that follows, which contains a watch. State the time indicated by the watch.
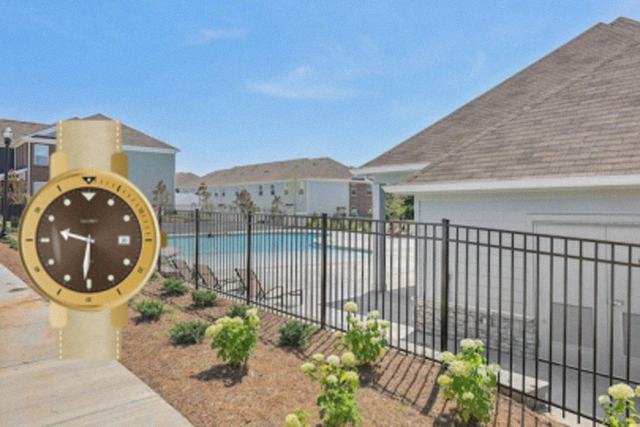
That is 9:31
